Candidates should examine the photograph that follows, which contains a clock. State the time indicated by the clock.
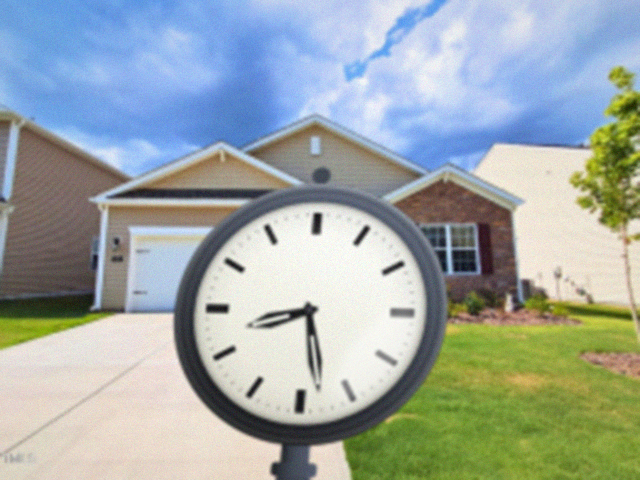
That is 8:28
